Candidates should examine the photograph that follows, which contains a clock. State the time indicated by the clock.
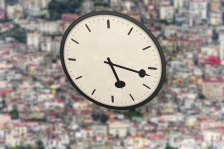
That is 5:17
